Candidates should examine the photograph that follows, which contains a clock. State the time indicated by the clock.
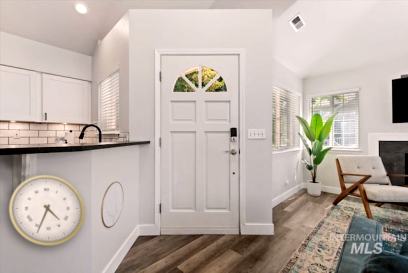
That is 4:34
